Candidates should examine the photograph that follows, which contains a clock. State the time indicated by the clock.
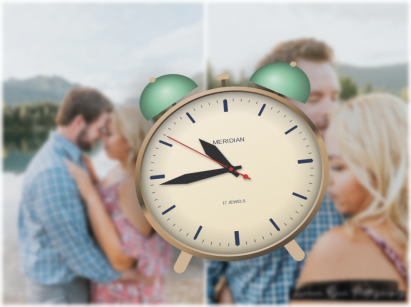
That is 10:43:51
